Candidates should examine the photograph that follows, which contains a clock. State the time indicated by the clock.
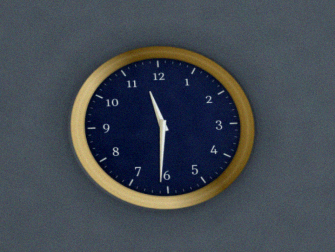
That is 11:31
